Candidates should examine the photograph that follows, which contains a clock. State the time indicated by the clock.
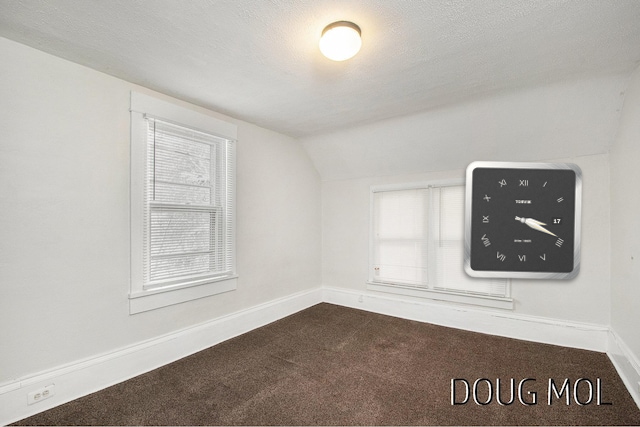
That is 3:19
